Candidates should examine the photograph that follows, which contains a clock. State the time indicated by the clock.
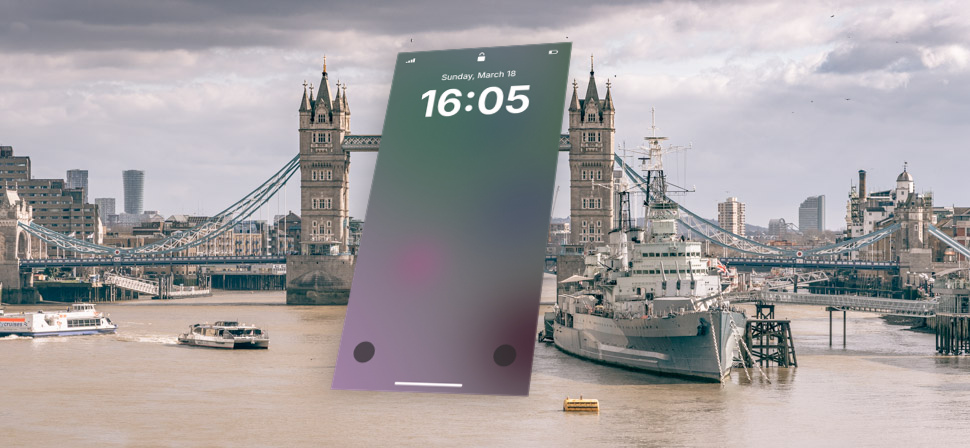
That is 16:05
